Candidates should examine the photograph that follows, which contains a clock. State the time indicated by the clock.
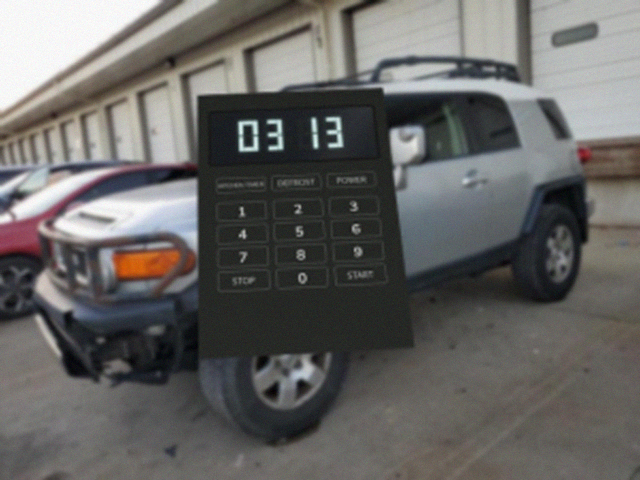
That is 3:13
